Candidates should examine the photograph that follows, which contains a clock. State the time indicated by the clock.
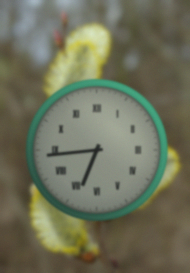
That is 6:44
